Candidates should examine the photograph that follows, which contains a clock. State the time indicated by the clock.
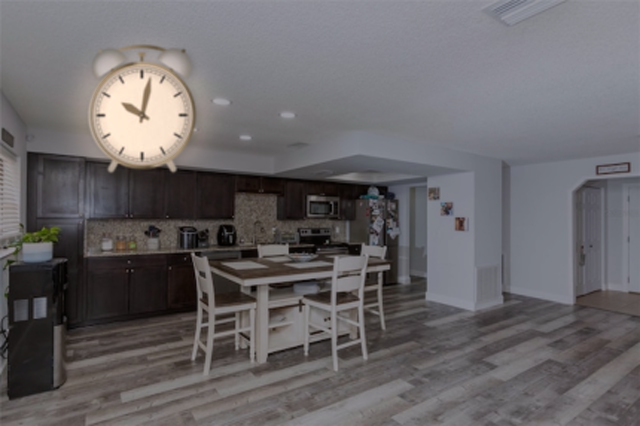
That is 10:02
